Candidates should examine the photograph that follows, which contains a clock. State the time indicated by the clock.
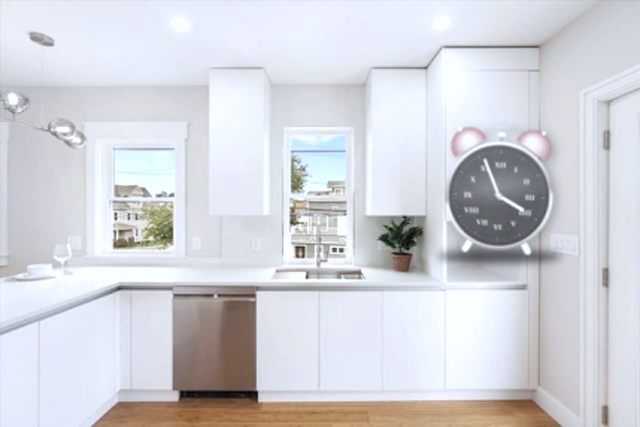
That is 3:56
